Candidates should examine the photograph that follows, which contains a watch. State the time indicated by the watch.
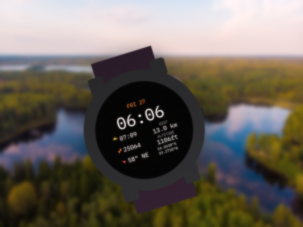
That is 6:06
